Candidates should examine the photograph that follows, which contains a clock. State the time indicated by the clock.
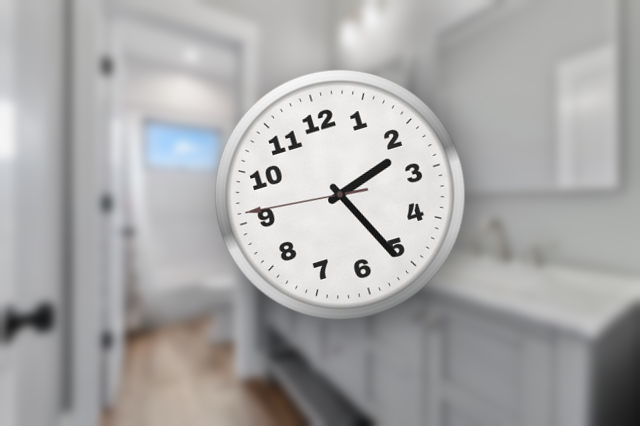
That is 2:25:46
